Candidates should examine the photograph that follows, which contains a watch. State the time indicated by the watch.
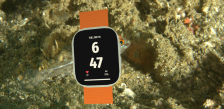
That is 6:47
